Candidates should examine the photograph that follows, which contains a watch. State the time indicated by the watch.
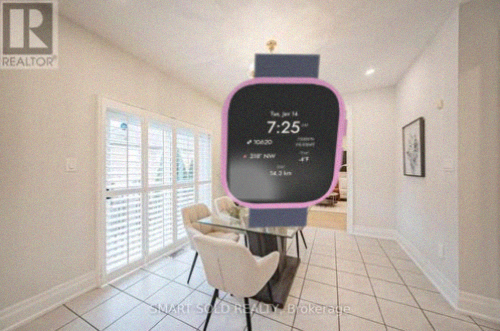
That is 7:25
